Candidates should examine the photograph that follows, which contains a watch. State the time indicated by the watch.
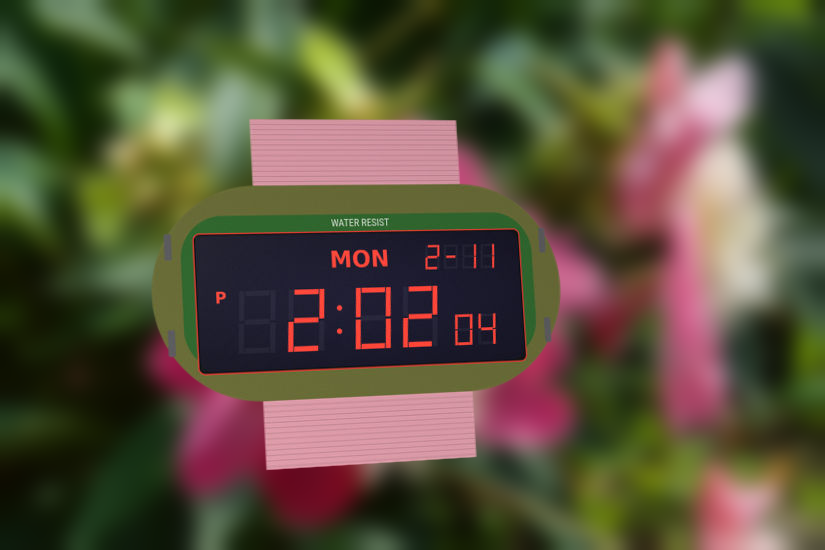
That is 2:02:04
